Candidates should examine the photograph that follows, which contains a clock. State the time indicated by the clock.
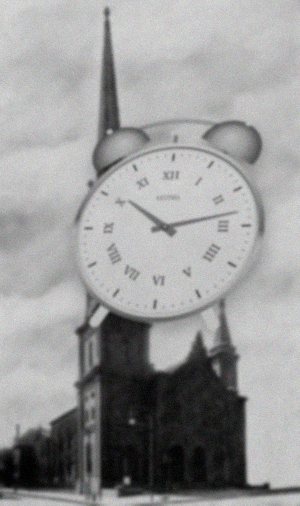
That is 10:13
